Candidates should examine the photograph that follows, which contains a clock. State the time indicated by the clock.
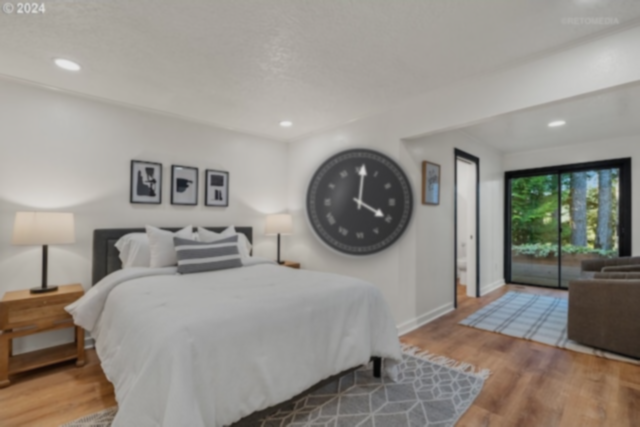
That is 4:01
